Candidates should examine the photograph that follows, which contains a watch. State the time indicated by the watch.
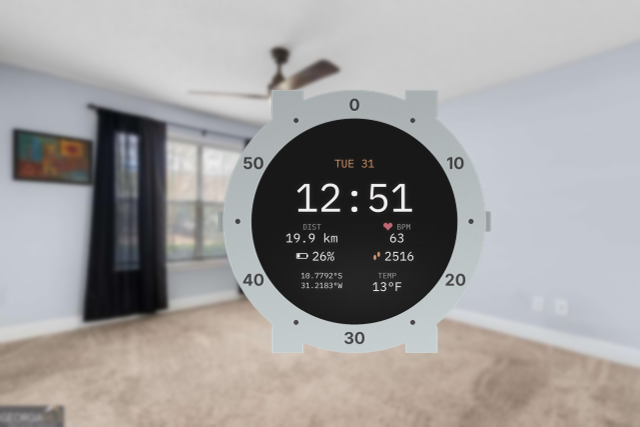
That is 12:51
